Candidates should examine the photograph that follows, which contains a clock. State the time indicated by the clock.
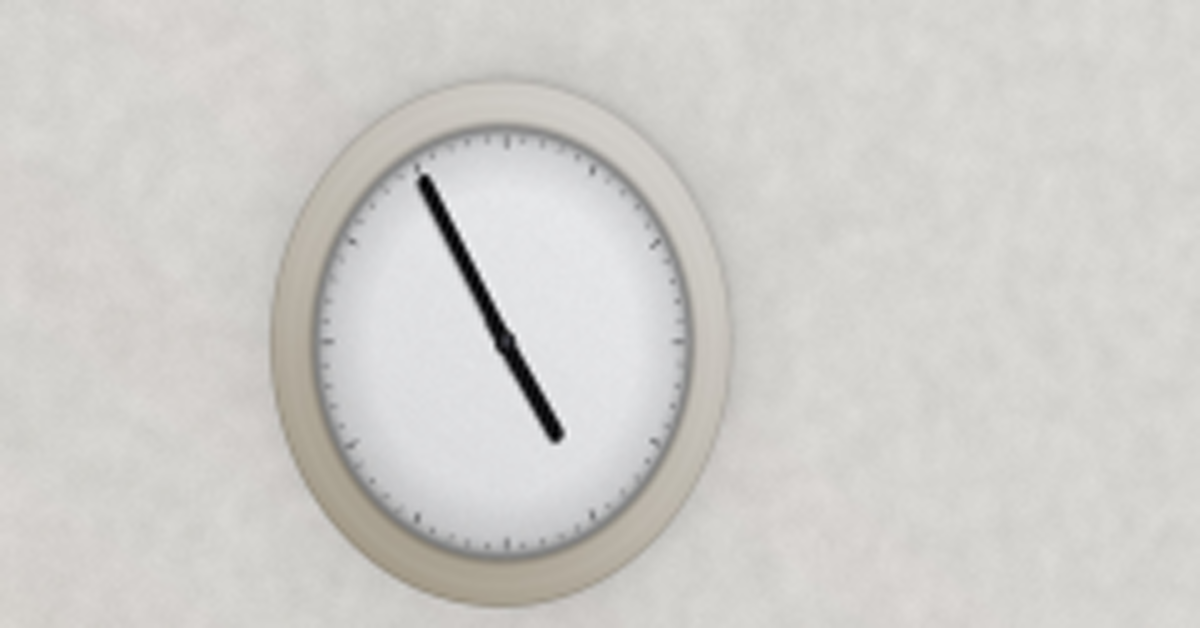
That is 4:55
